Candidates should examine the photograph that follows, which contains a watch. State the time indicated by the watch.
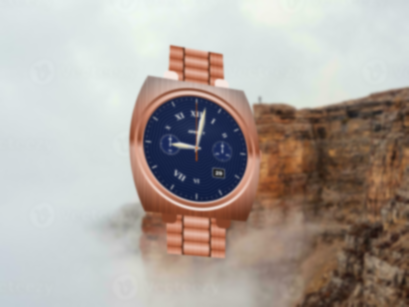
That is 9:02
